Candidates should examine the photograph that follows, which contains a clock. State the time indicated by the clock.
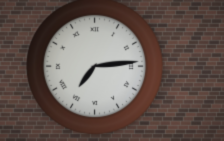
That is 7:14
